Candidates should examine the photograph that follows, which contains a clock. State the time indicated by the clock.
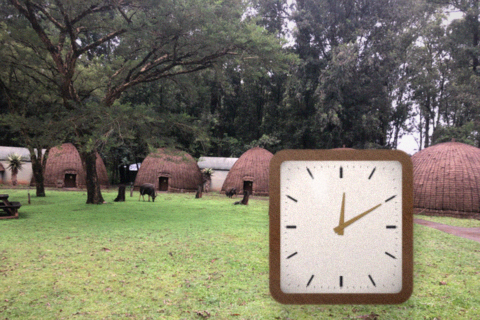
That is 12:10
